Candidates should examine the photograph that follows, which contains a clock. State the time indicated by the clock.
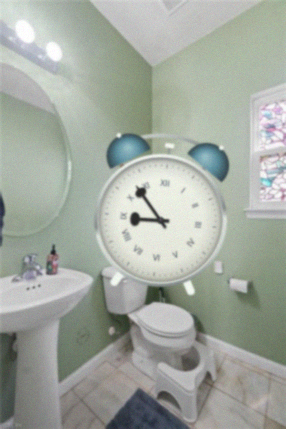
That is 8:53
